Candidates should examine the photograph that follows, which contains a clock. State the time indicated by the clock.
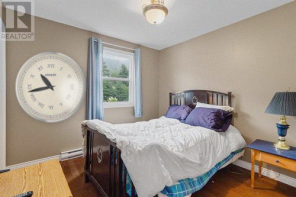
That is 10:43
